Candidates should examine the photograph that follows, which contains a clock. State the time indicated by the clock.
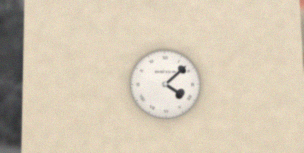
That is 4:08
